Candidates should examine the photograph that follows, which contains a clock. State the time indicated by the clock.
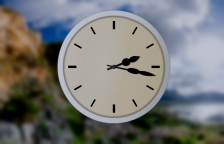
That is 2:17
